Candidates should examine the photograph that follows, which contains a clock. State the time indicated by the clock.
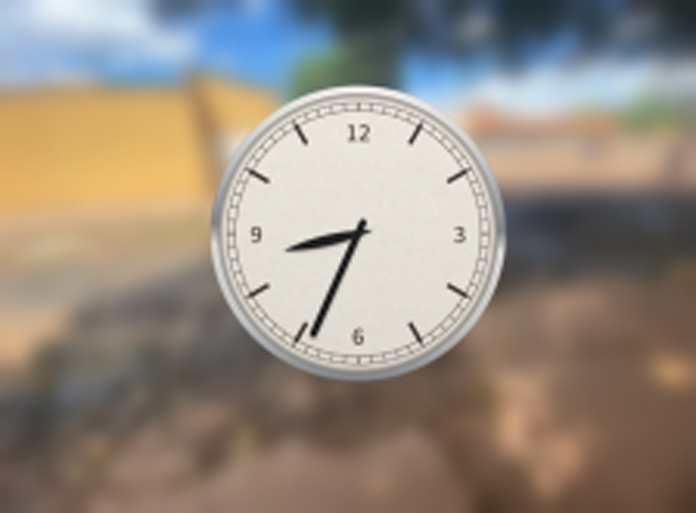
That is 8:34
